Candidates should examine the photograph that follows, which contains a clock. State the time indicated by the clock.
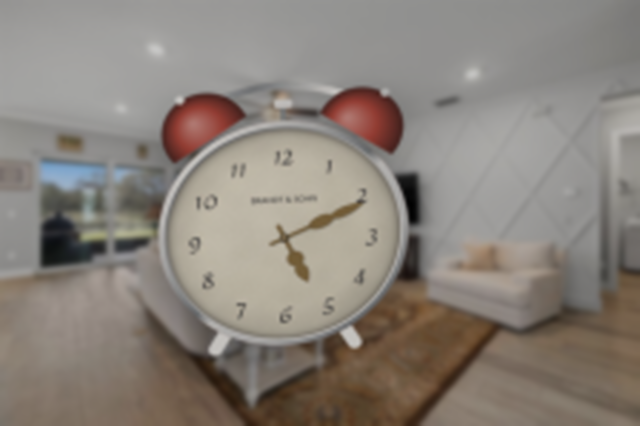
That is 5:11
